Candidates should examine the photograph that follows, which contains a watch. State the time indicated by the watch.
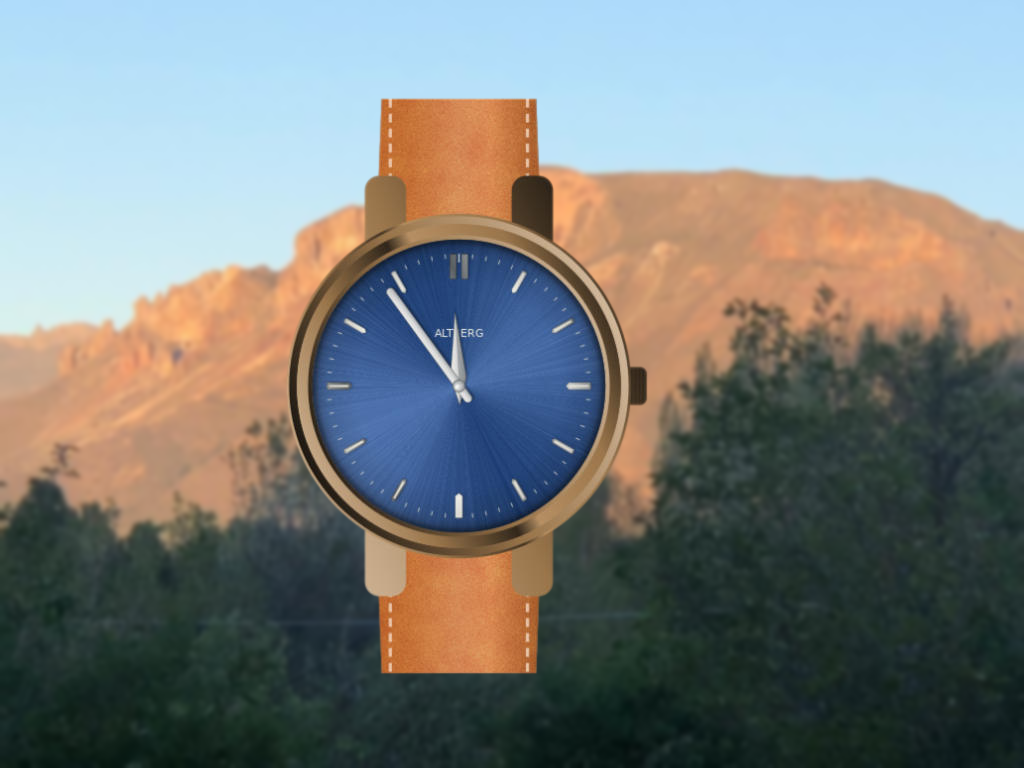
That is 11:54
